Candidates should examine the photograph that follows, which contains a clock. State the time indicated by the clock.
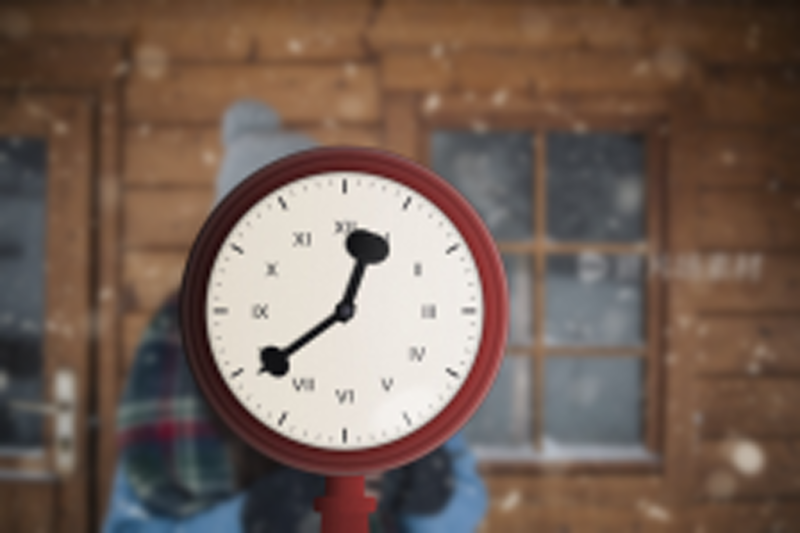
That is 12:39
